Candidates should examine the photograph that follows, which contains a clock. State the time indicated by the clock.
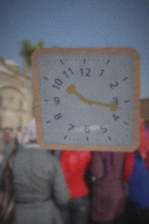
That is 10:17
